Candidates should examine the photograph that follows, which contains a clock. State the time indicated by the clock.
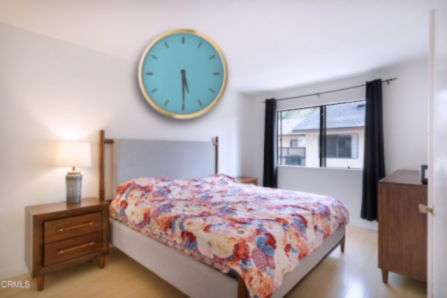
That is 5:30
